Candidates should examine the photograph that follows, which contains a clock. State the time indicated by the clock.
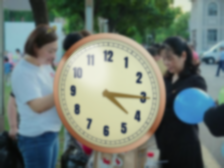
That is 4:15
